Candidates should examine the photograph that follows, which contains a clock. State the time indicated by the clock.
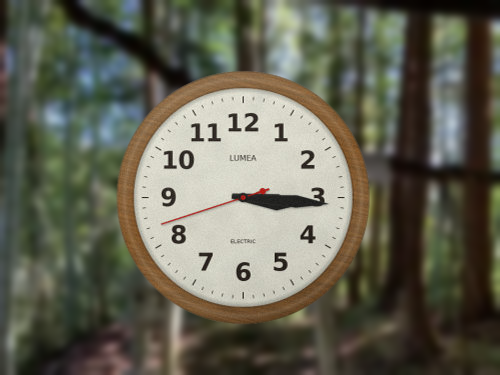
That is 3:15:42
